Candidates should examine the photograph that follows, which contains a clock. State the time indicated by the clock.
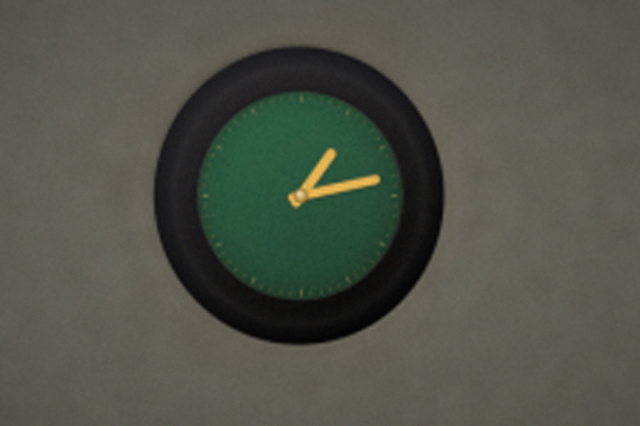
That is 1:13
